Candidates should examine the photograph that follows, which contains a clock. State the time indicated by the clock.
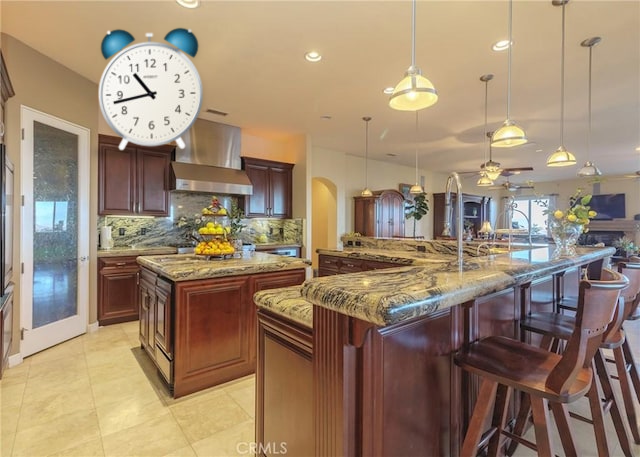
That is 10:43
